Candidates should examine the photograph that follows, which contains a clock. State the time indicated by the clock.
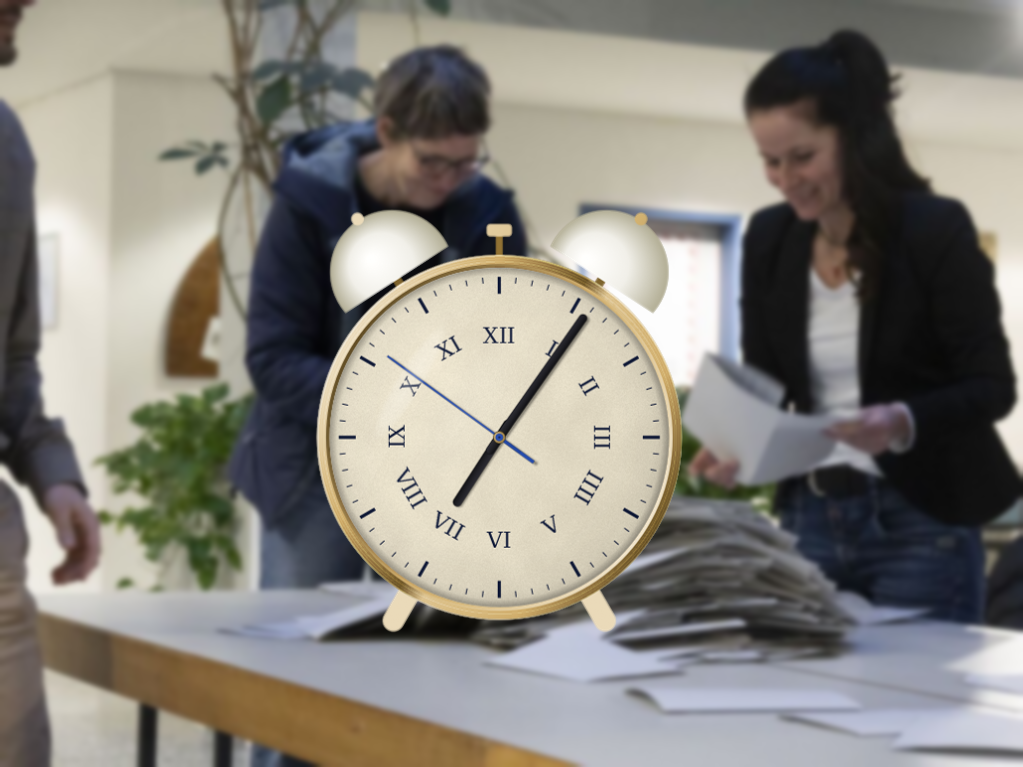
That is 7:05:51
